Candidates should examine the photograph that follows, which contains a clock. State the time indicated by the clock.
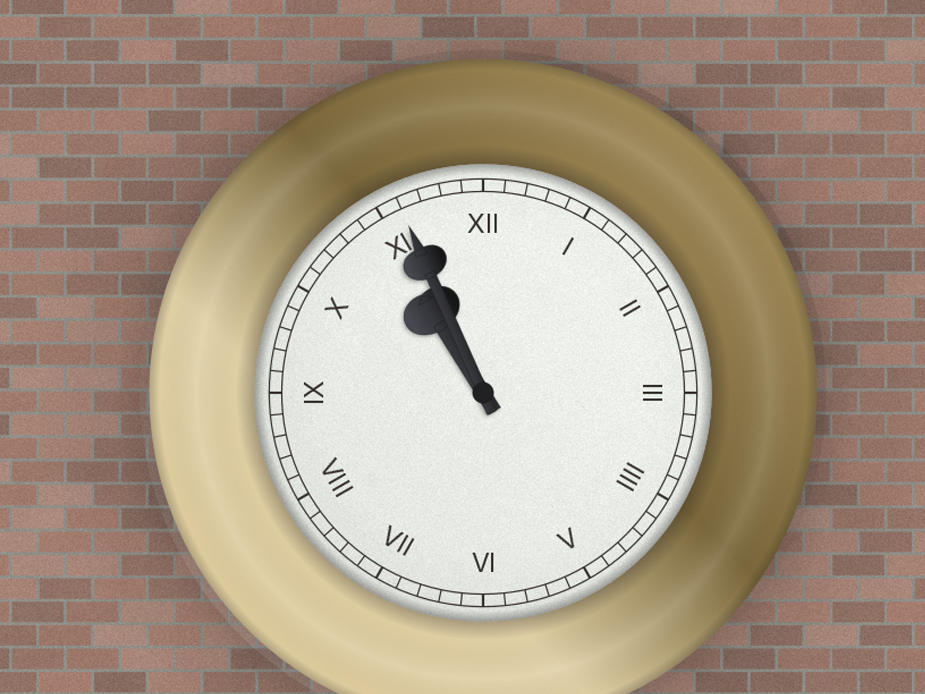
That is 10:56
